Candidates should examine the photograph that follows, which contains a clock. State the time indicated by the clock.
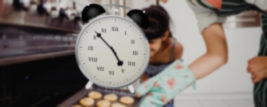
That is 4:52
